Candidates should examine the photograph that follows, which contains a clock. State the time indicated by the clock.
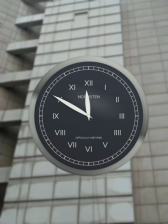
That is 11:50
